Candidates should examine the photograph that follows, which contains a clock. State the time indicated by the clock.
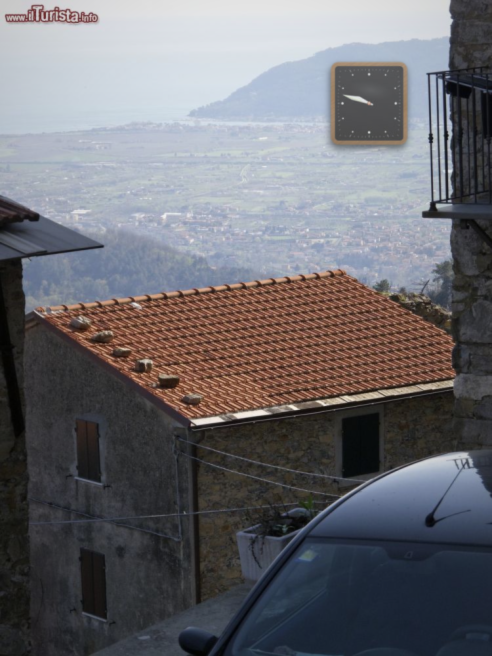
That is 9:48
